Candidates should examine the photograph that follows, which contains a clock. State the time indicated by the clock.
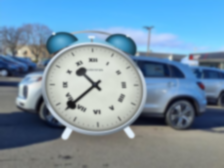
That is 10:38
